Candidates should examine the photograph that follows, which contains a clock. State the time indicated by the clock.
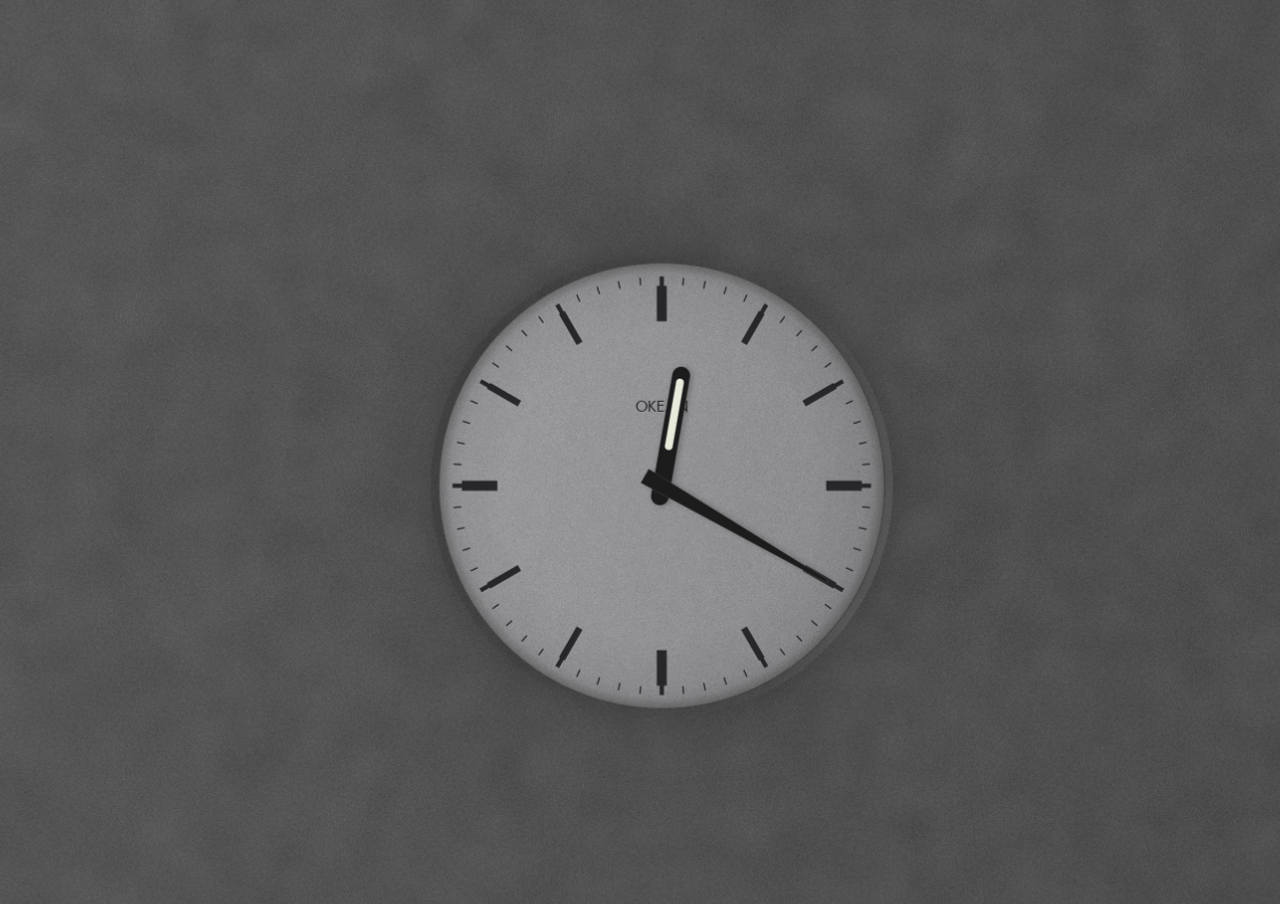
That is 12:20
